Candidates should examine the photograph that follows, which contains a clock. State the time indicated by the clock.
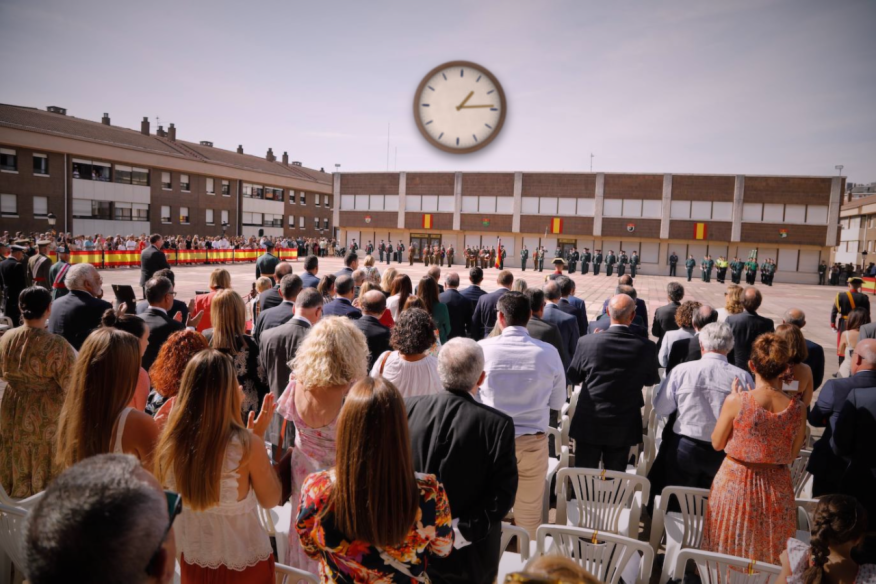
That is 1:14
